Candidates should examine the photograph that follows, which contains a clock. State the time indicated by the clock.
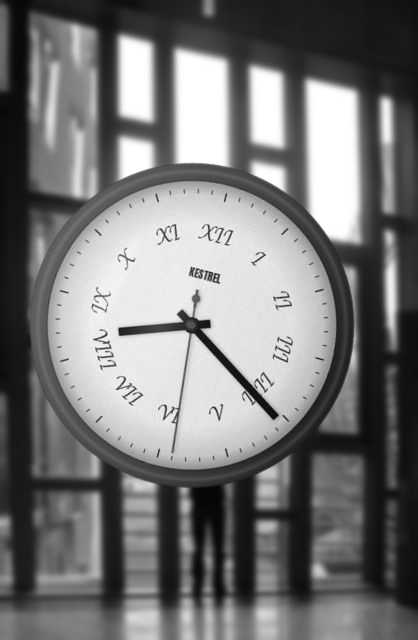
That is 8:20:29
